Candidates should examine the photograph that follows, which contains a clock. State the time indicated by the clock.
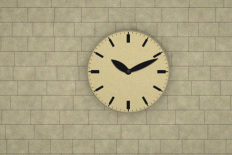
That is 10:11
